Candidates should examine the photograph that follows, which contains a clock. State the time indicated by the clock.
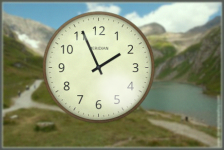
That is 1:56
